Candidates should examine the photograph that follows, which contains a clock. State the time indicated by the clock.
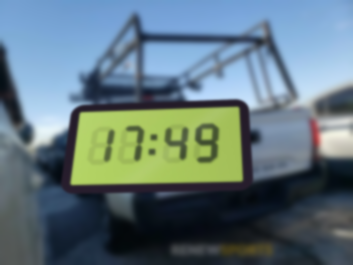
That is 17:49
